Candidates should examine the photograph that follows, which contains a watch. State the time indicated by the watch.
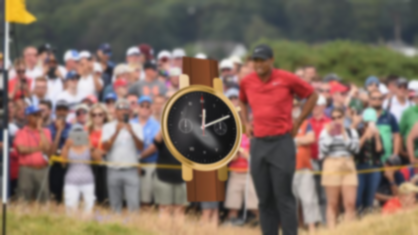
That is 12:11
